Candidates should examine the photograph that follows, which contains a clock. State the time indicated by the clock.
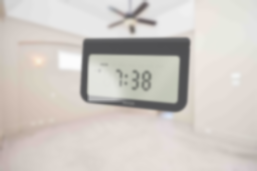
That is 7:38
